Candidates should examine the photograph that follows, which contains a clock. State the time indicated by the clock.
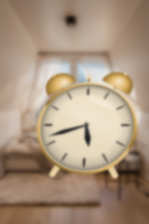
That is 5:42
